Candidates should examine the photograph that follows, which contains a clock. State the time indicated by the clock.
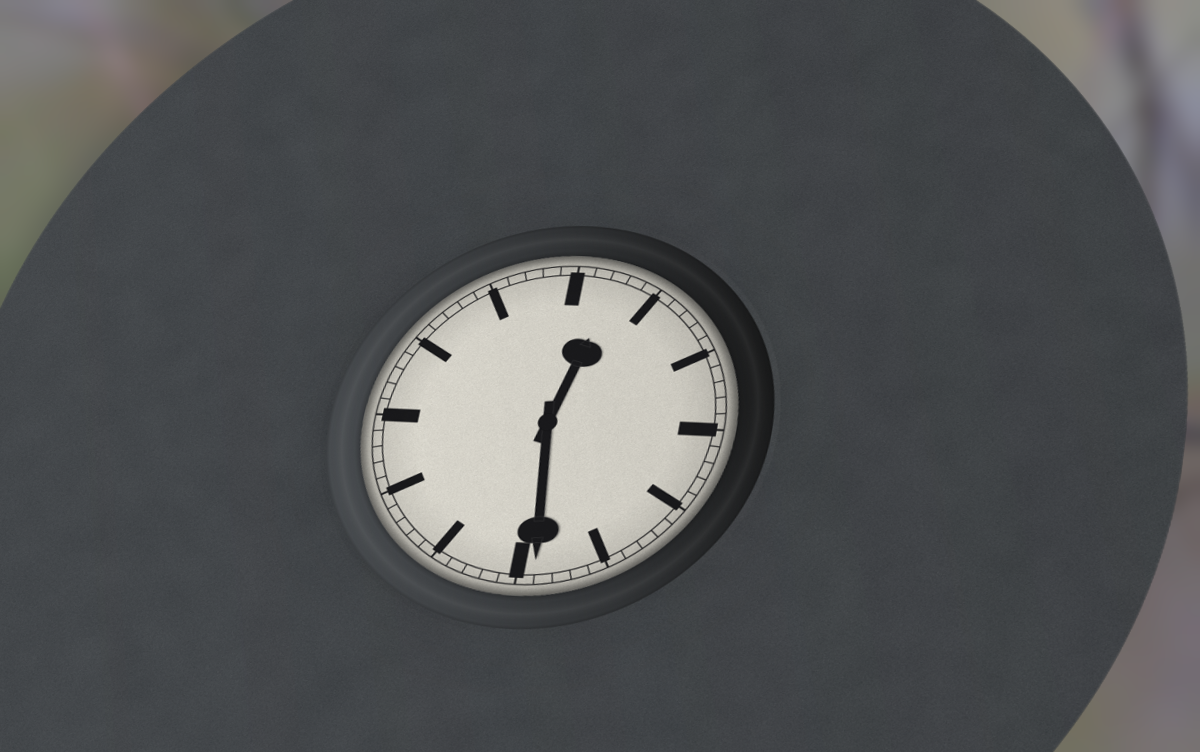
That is 12:29
